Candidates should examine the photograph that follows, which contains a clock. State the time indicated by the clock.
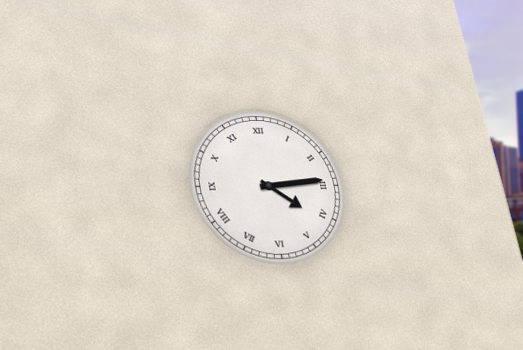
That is 4:14
